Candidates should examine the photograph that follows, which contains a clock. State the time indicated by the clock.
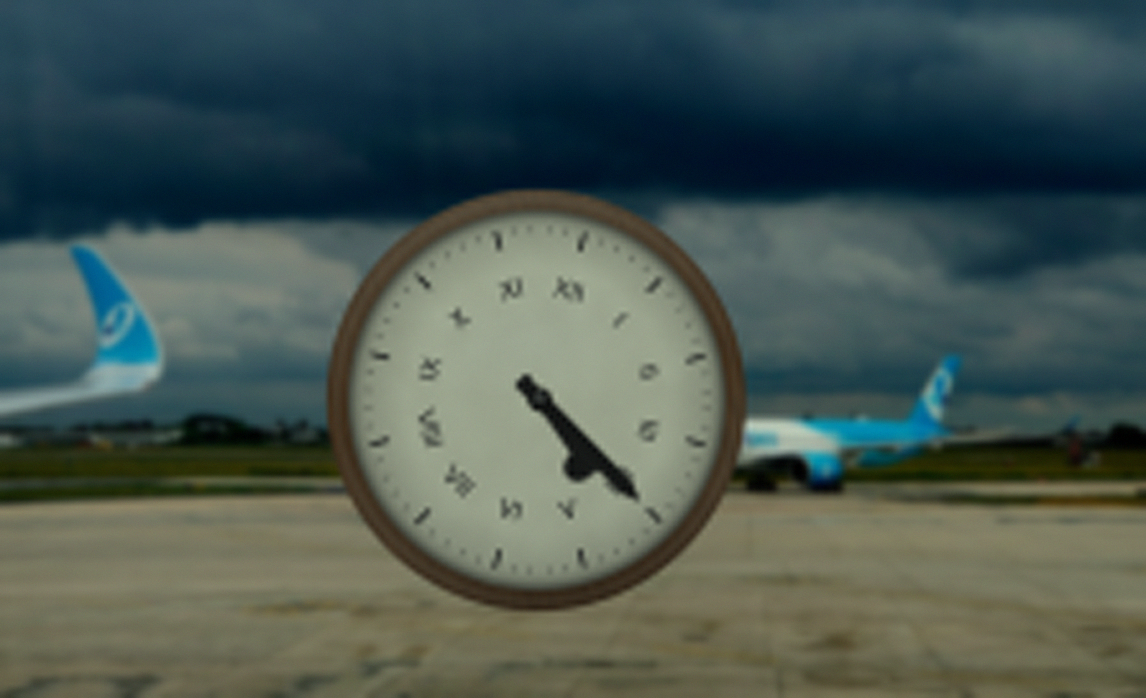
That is 4:20
